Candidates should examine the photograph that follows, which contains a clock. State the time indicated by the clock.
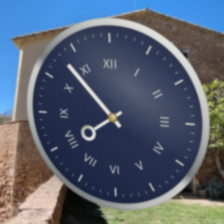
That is 7:53
